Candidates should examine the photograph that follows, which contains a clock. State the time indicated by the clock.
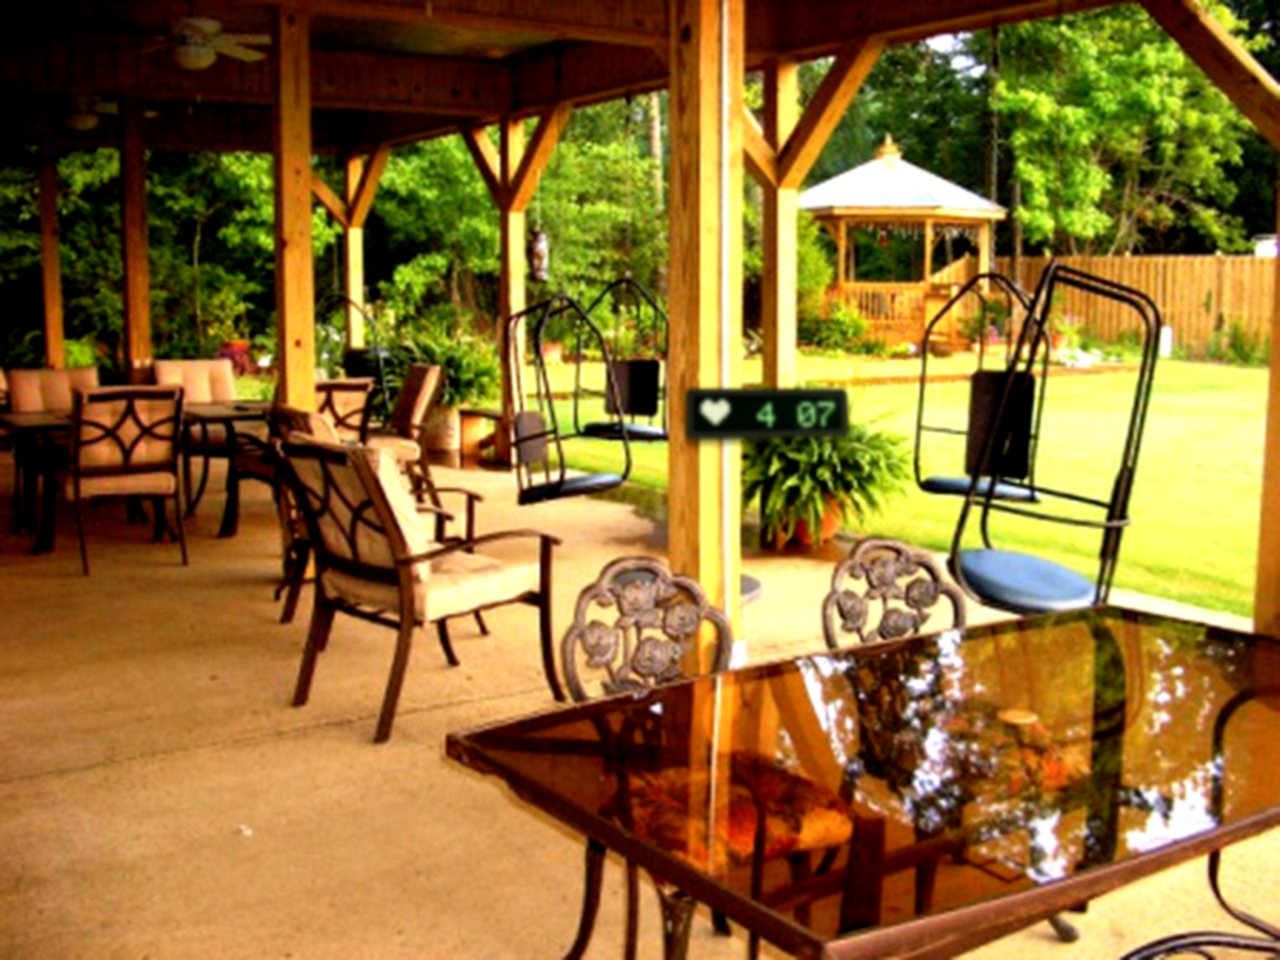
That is 4:07
